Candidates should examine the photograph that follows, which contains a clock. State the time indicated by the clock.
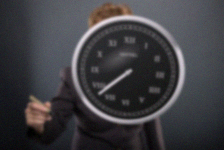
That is 7:38
